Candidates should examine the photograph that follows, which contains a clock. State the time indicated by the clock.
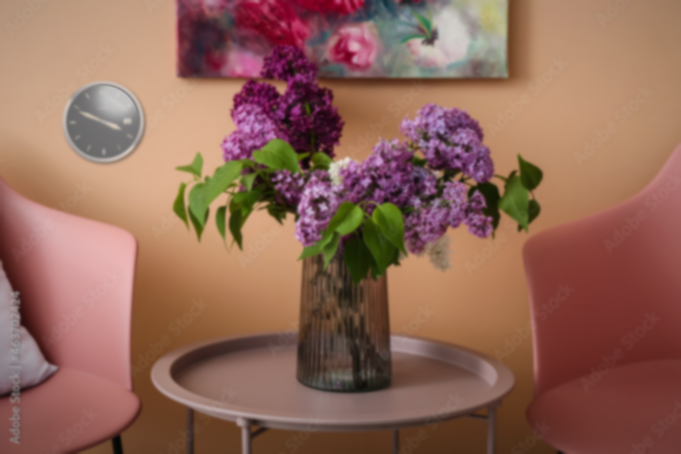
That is 3:49
